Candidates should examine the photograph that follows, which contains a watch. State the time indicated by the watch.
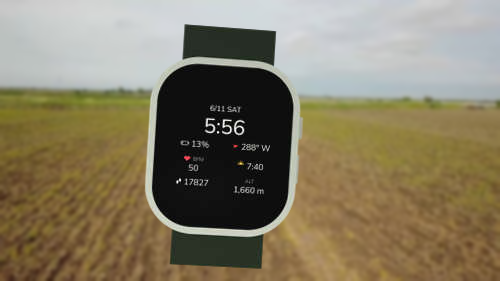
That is 5:56
